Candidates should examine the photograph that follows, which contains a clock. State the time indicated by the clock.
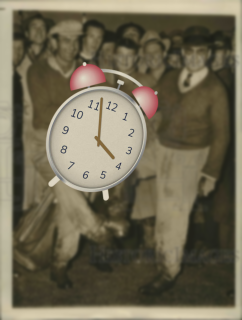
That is 3:57
